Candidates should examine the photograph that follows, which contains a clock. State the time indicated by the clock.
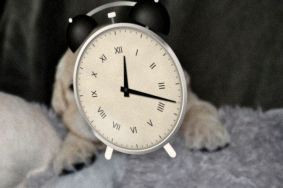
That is 12:18
